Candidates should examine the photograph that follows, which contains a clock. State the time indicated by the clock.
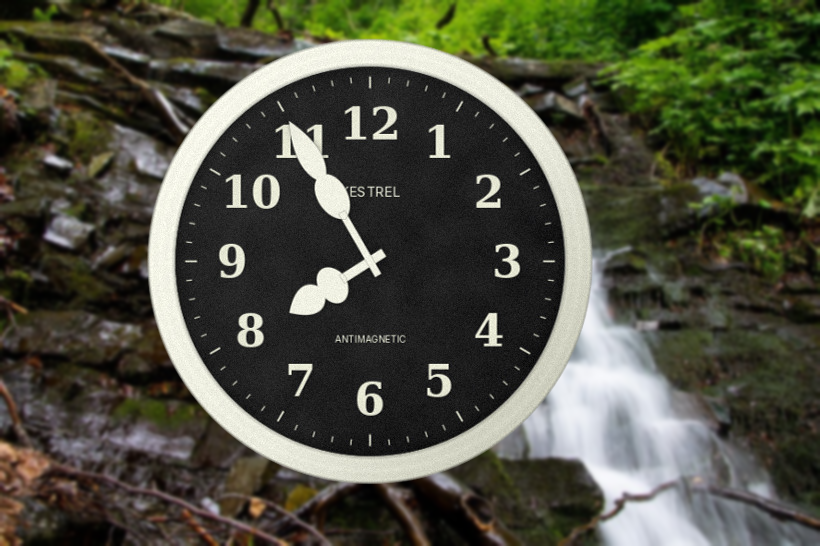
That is 7:55
